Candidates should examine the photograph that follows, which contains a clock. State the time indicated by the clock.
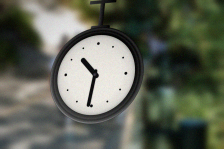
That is 10:31
